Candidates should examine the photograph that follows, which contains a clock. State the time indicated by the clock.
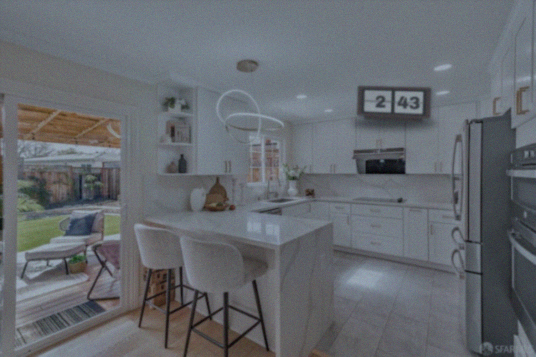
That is 2:43
